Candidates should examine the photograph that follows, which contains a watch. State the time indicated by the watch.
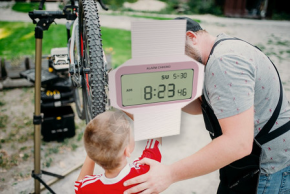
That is 8:23:46
